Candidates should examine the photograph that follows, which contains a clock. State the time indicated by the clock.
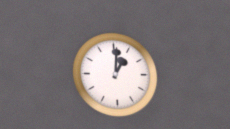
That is 1:01
